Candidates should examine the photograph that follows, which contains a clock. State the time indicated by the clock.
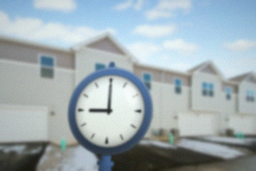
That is 9:00
